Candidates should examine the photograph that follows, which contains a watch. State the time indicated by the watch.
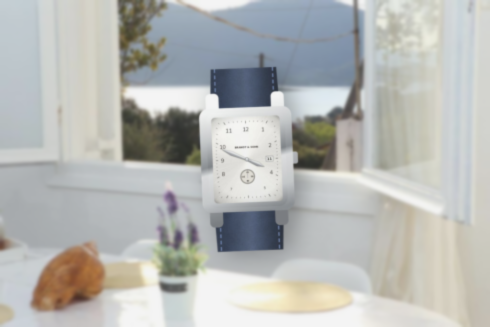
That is 3:49
